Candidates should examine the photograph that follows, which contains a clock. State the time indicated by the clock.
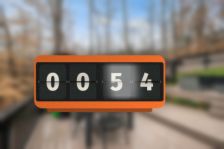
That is 0:54
